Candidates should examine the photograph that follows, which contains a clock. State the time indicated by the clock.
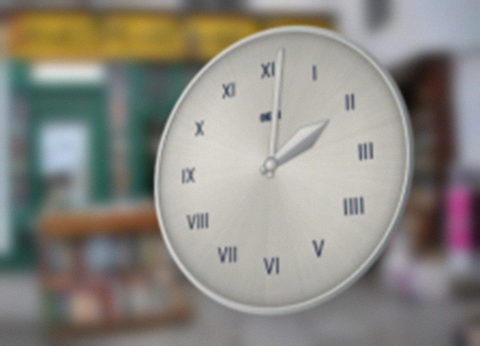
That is 2:01
